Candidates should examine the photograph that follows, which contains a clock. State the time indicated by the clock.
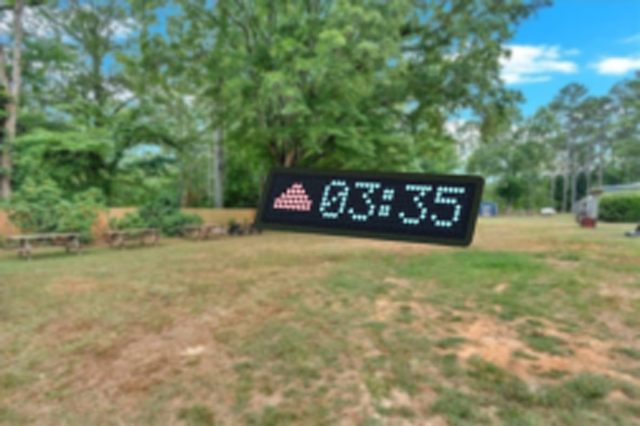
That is 3:35
